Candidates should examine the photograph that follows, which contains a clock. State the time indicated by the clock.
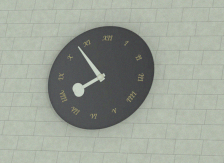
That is 7:53
